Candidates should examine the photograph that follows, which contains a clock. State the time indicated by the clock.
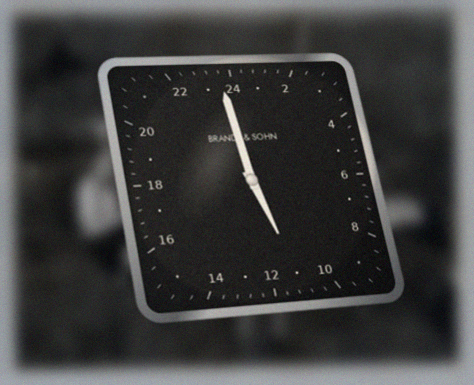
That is 10:59
